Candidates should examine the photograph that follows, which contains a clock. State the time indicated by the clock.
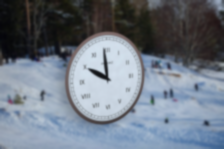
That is 9:59
